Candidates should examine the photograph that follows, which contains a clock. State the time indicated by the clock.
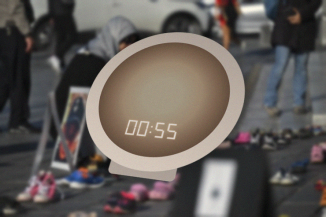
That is 0:55
